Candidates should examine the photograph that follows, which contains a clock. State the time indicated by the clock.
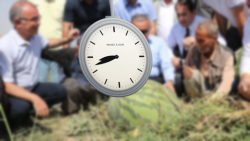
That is 8:42
